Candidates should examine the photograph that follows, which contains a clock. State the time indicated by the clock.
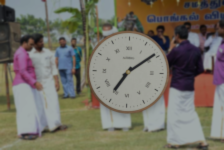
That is 7:09
